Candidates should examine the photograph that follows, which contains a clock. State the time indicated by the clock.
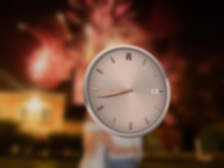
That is 8:43
